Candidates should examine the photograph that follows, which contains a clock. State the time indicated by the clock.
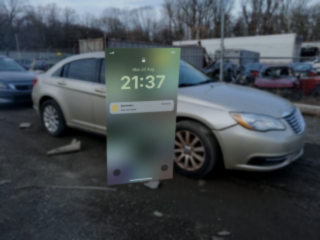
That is 21:37
